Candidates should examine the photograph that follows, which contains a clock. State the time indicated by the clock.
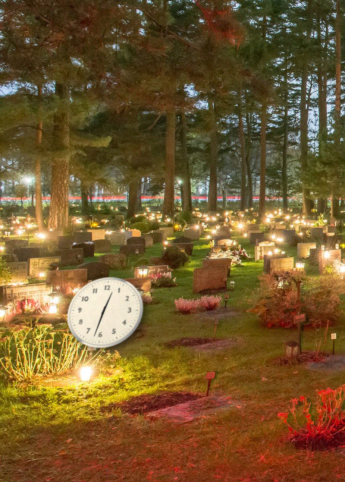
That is 12:32
